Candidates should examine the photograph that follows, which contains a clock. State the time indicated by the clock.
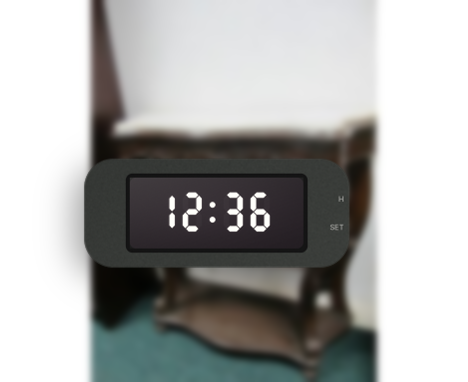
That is 12:36
